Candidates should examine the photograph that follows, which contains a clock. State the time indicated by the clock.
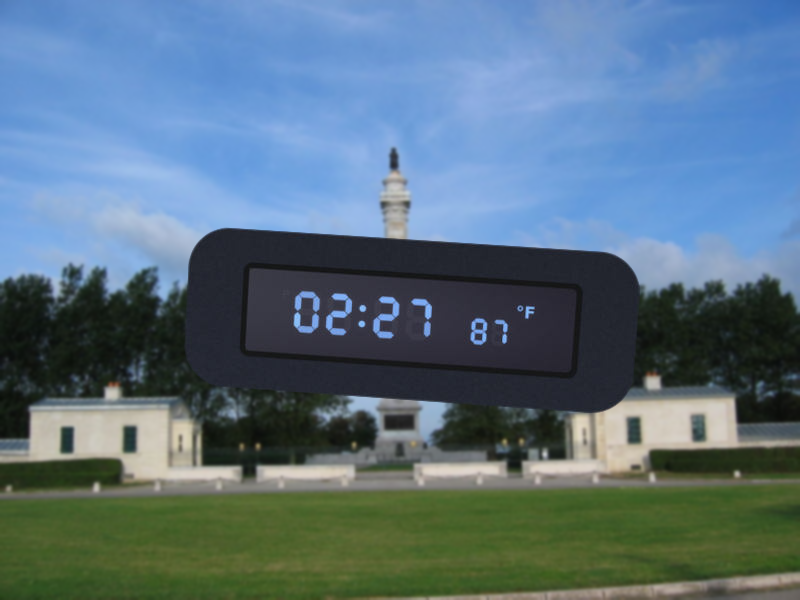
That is 2:27
